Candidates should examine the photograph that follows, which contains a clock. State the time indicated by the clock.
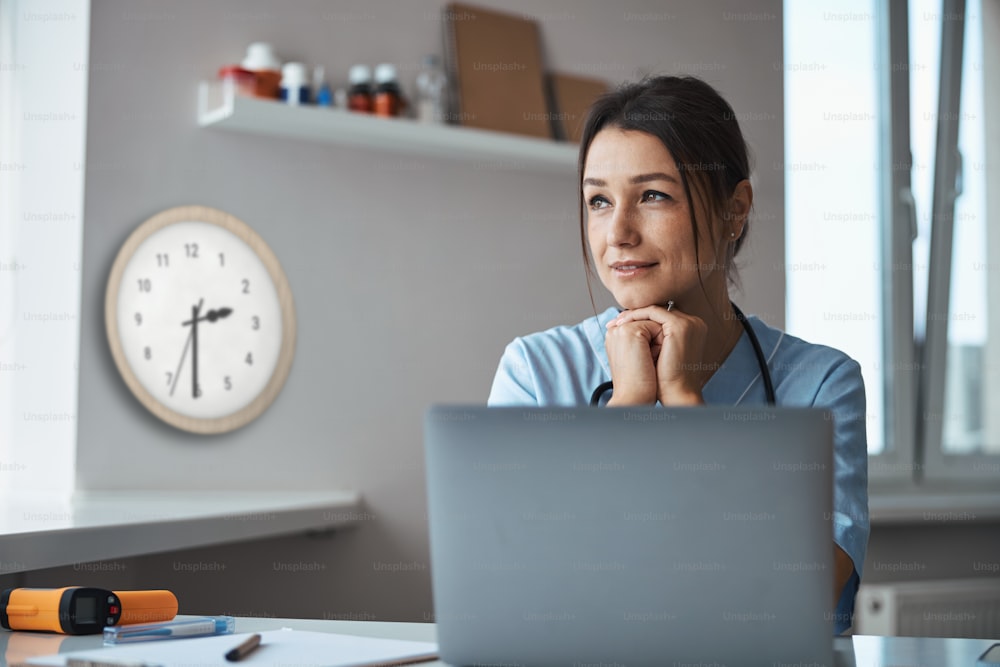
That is 2:30:34
